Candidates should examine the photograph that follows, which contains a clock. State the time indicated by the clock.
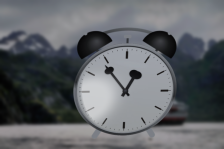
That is 12:54
